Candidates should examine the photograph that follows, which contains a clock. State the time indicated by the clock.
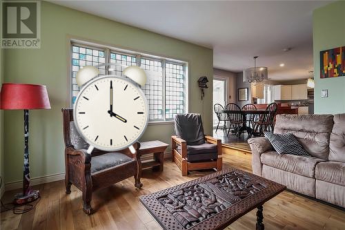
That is 4:00
